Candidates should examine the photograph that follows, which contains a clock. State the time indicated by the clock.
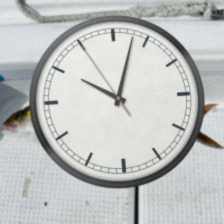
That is 10:02:55
